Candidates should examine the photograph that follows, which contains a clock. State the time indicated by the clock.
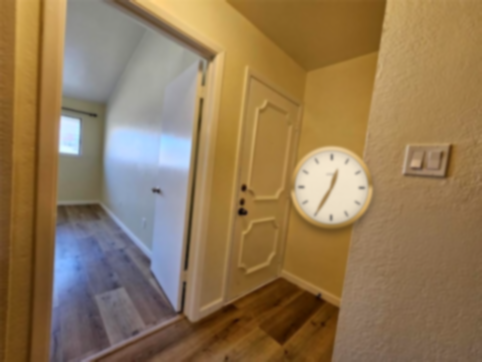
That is 12:35
